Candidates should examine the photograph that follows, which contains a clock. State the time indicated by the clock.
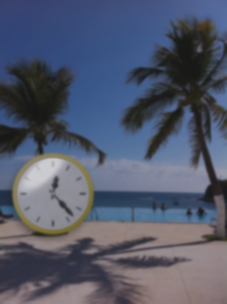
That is 12:23
